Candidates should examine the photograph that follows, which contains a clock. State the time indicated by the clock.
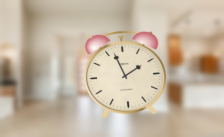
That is 1:57
